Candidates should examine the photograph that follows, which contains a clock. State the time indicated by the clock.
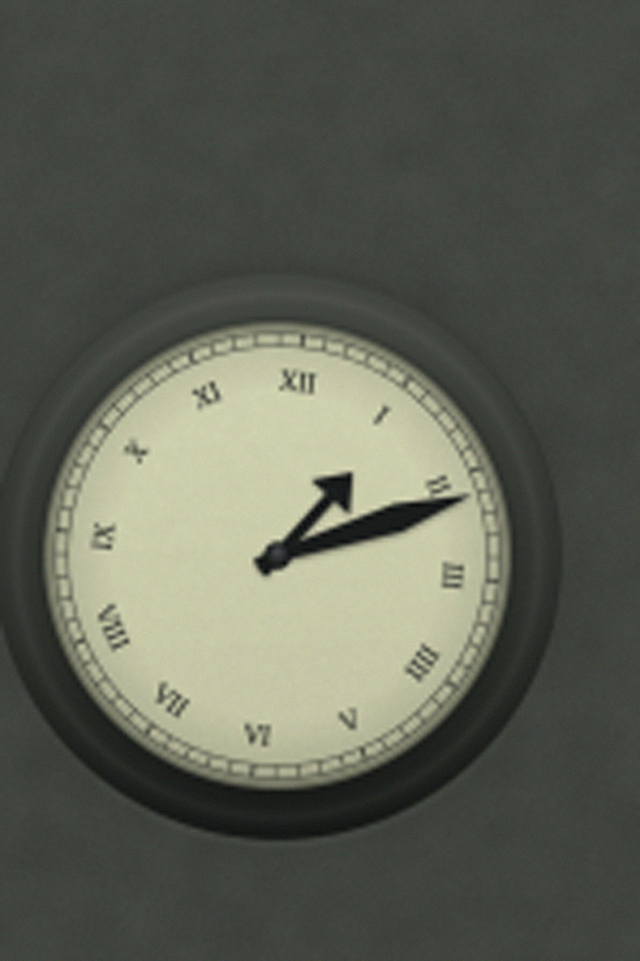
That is 1:11
